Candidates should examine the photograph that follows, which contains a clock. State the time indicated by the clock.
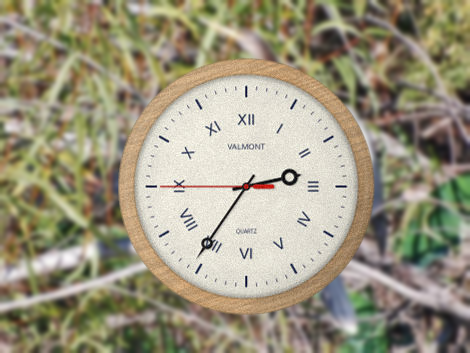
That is 2:35:45
